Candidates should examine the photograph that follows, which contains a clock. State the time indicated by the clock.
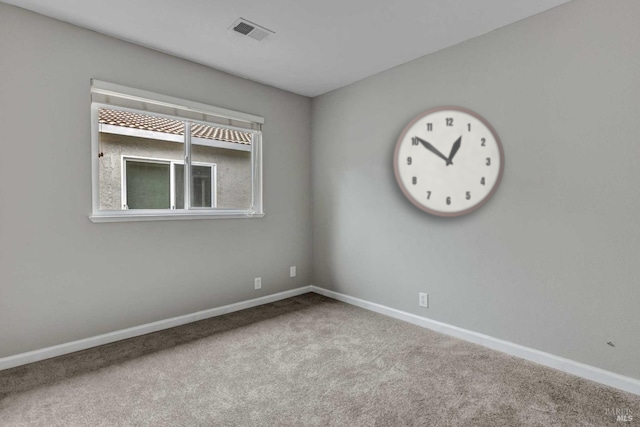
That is 12:51
